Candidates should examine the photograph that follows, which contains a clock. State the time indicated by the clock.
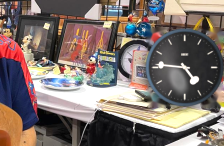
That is 4:46
